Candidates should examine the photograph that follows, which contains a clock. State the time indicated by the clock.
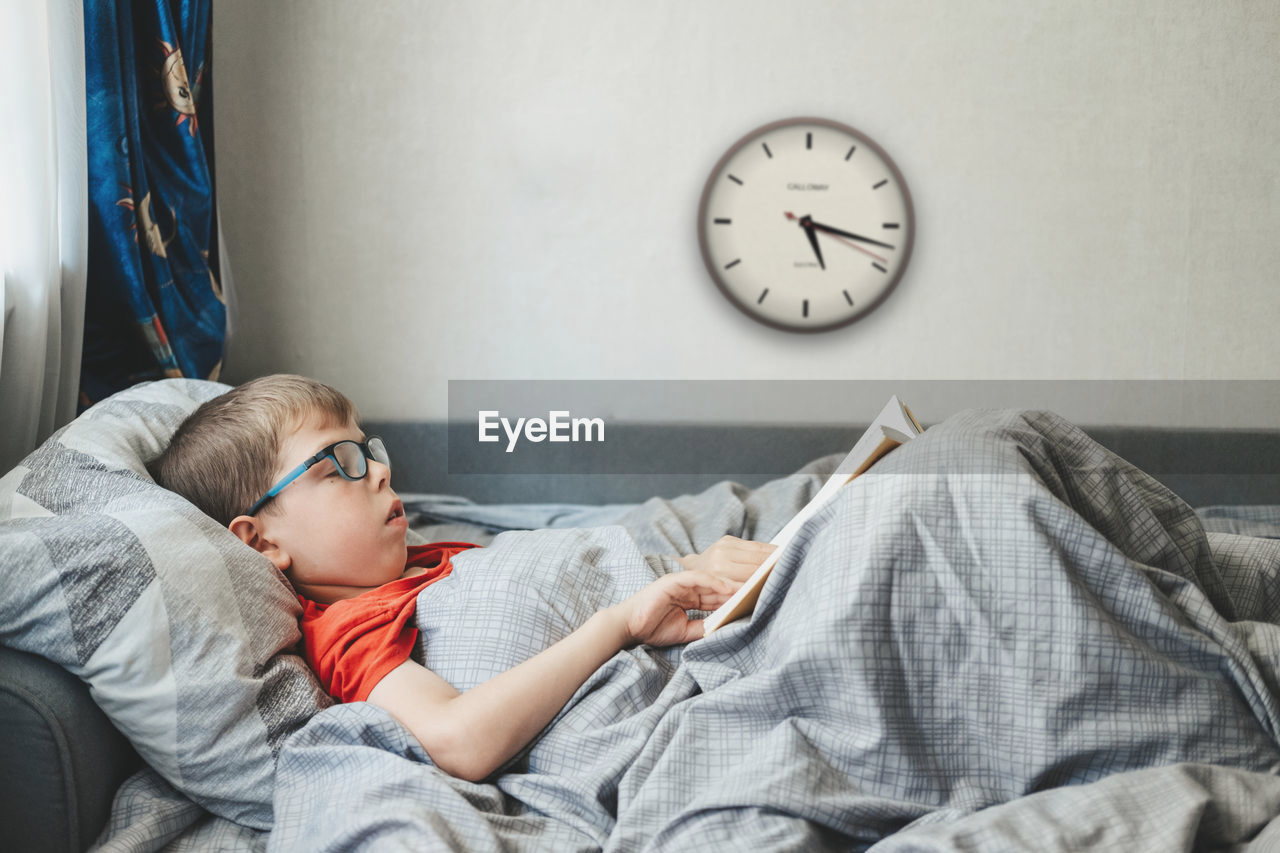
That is 5:17:19
